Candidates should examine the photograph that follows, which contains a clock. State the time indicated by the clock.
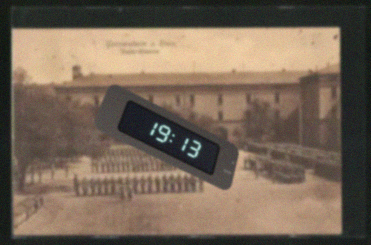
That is 19:13
